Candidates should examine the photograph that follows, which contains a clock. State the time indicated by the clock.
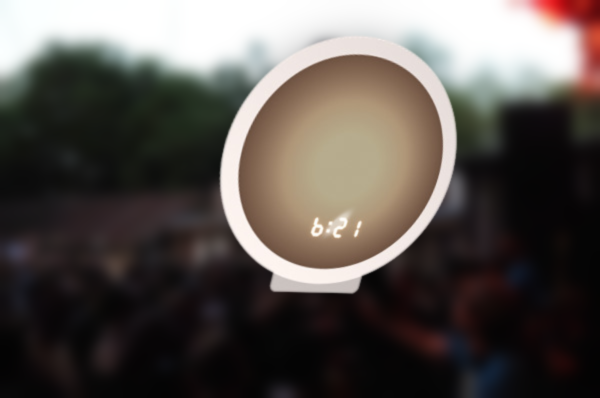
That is 6:21
